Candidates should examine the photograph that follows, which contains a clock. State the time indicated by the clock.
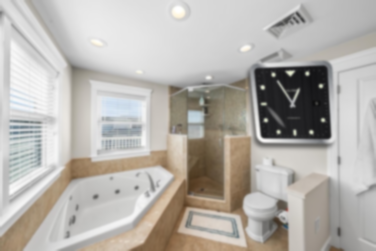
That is 12:55
